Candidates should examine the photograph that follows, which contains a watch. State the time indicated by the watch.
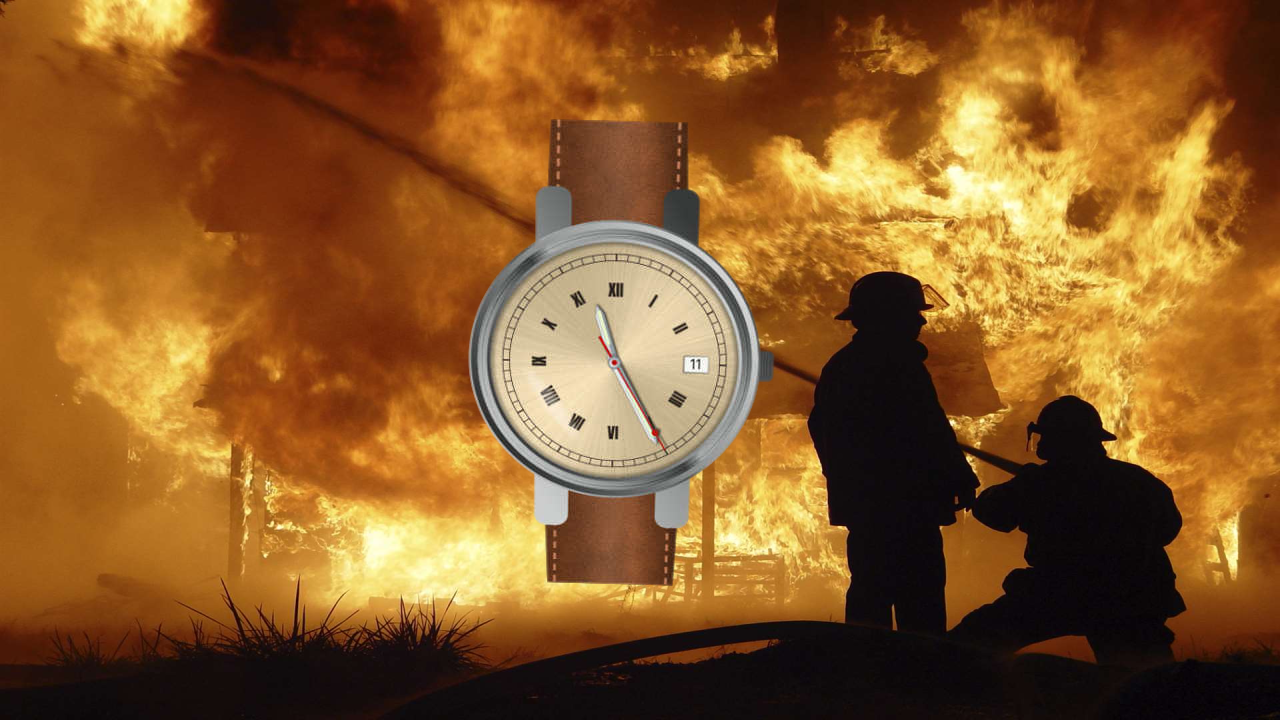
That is 11:25:25
